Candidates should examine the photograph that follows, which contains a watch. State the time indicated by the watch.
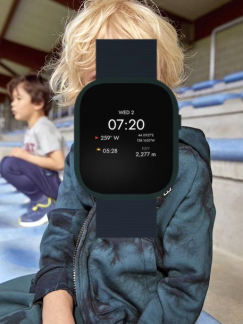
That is 7:20
